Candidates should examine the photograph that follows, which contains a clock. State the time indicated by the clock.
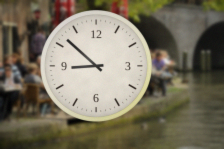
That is 8:52
